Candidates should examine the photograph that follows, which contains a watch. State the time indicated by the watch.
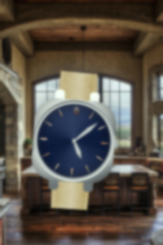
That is 5:08
